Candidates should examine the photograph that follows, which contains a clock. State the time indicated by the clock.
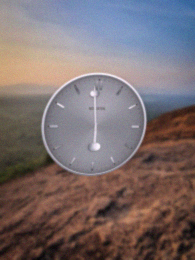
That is 5:59
